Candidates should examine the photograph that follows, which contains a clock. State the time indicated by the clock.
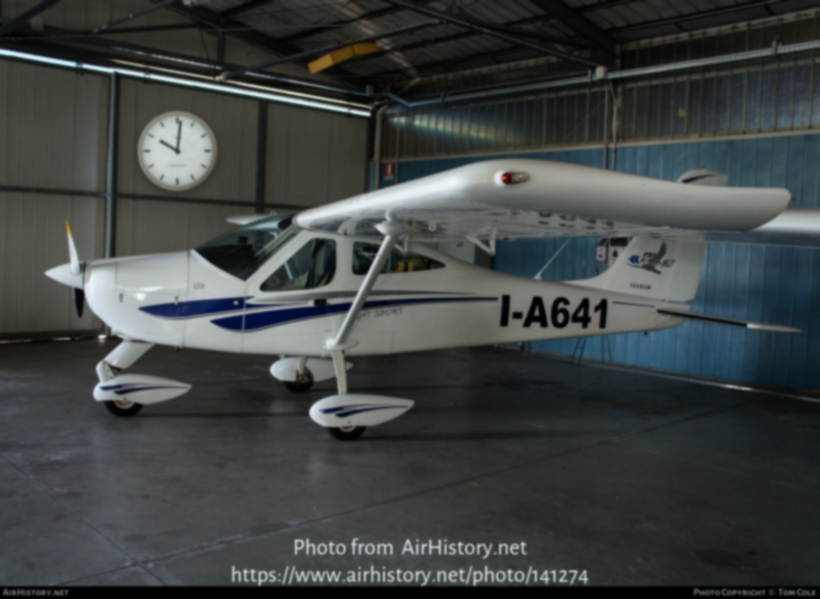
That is 10:01
